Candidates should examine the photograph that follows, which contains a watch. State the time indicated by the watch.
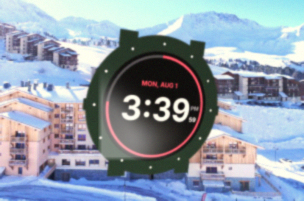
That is 3:39
